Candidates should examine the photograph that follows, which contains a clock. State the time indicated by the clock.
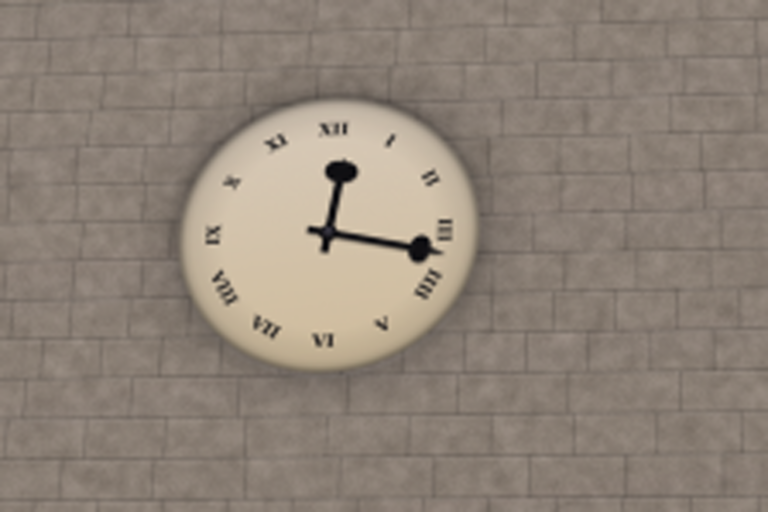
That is 12:17
